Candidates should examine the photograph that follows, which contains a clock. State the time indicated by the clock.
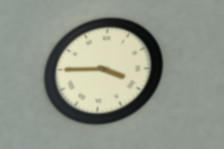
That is 3:45
